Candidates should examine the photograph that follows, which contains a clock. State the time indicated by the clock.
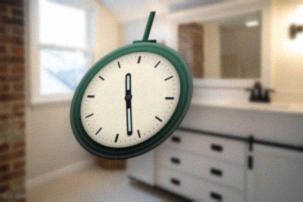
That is 11:27
